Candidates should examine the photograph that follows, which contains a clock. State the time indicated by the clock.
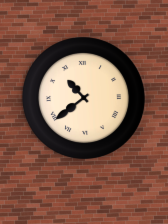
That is 10:39
